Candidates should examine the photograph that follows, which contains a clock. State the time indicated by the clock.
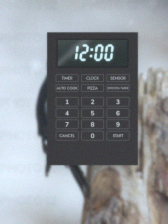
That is 12:00
